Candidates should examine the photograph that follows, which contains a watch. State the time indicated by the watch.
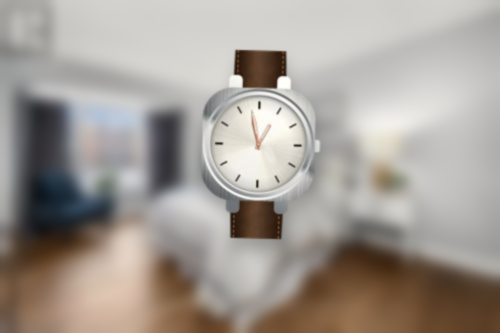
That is 12:58
